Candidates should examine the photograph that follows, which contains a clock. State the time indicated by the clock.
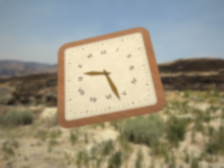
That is 9:27
